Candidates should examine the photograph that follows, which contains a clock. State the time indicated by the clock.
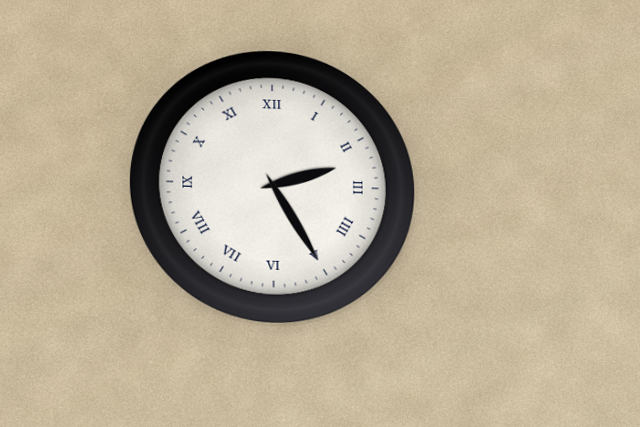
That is 2:25
